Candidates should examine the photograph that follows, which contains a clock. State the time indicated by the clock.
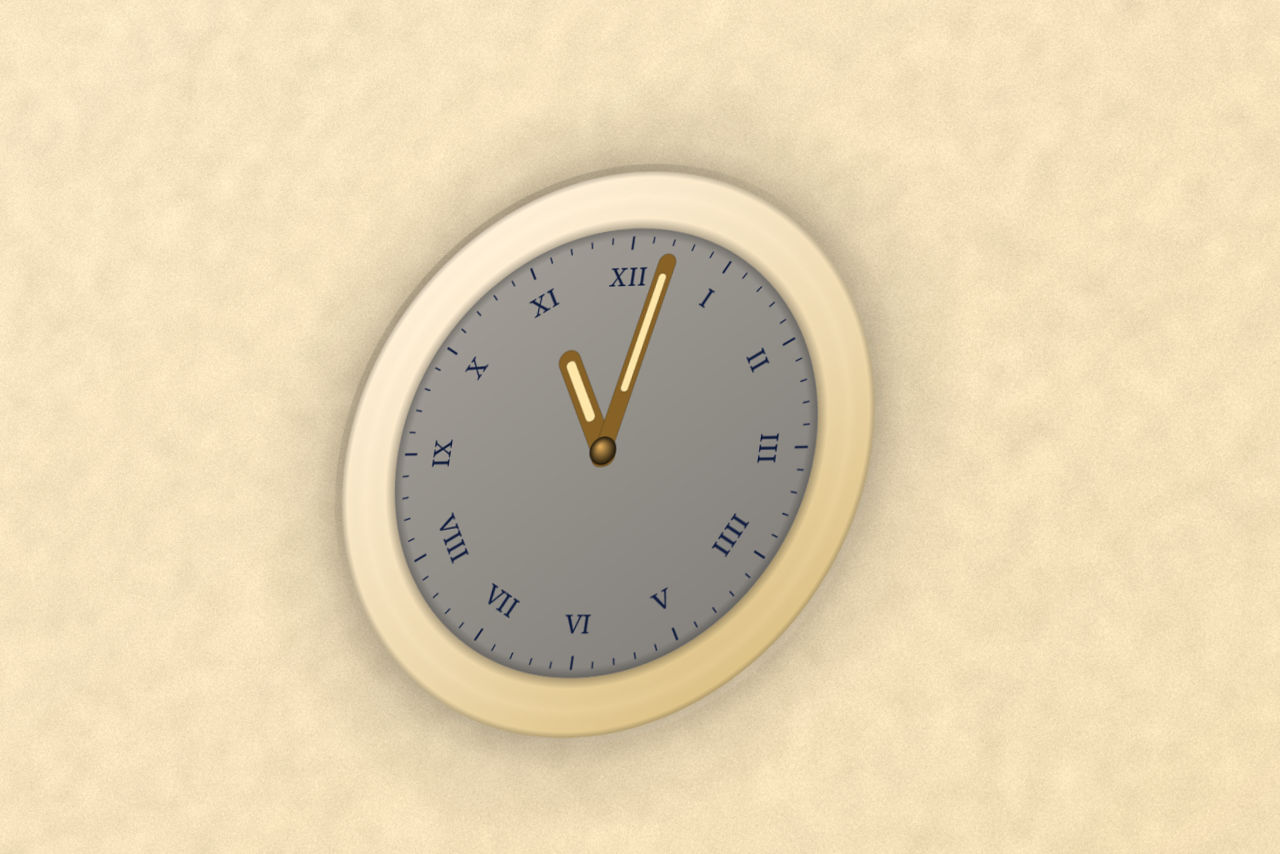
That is 11:02
